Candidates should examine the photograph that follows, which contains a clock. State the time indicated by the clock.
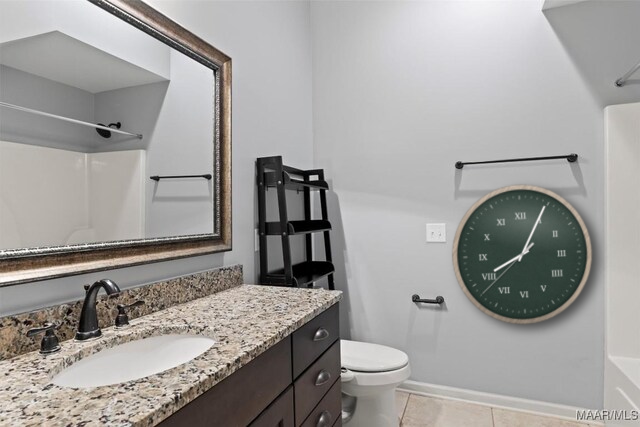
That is 8:04:38
